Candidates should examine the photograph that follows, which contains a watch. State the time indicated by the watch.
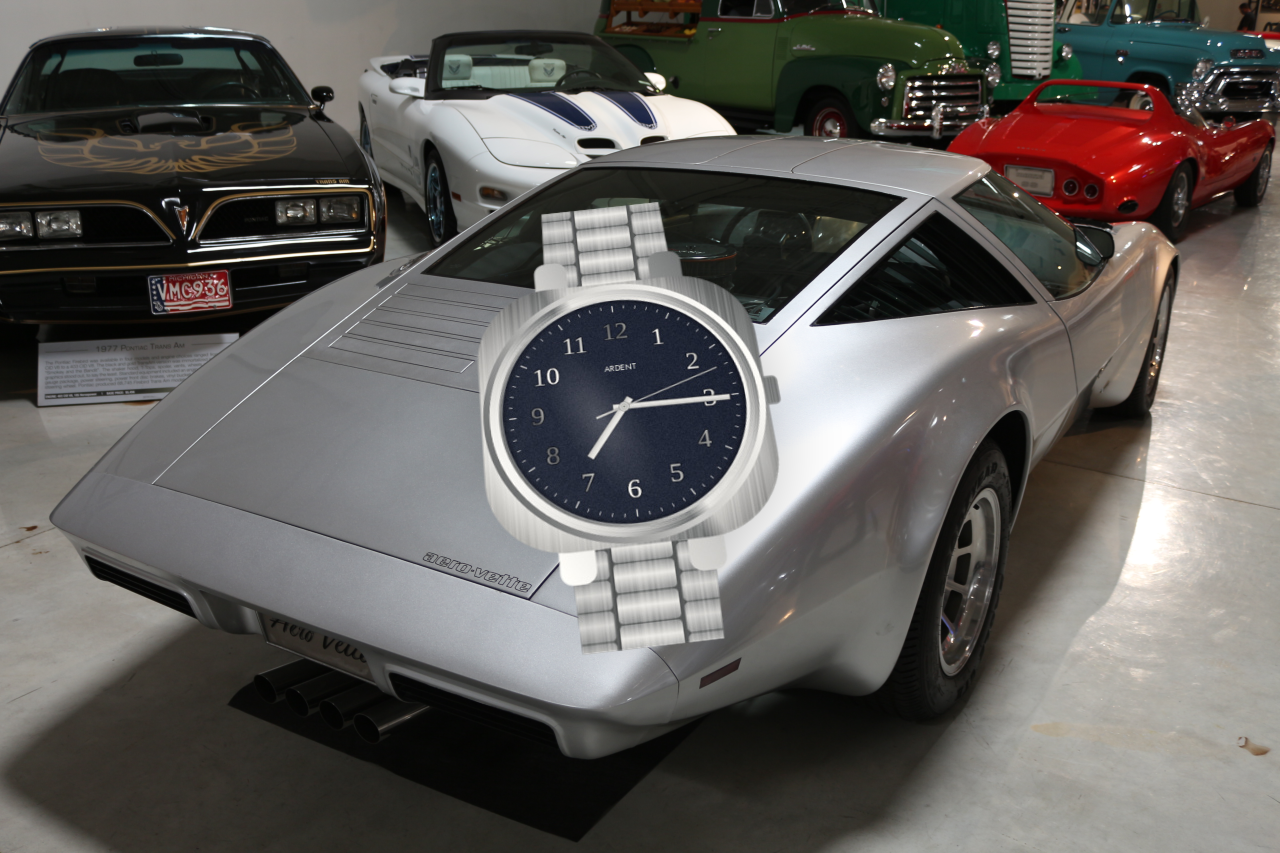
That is 7:15:12
